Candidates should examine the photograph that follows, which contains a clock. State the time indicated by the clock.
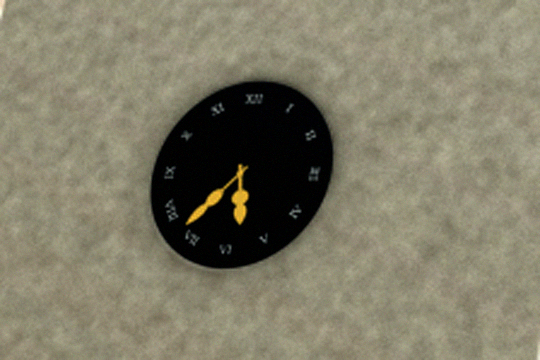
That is 5:37
